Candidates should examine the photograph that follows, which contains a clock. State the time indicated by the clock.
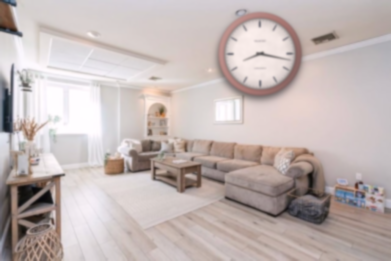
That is 8:17
